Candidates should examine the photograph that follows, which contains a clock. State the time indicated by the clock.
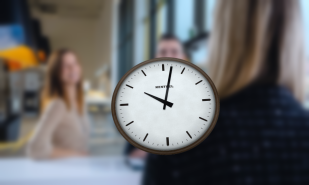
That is 10:02
